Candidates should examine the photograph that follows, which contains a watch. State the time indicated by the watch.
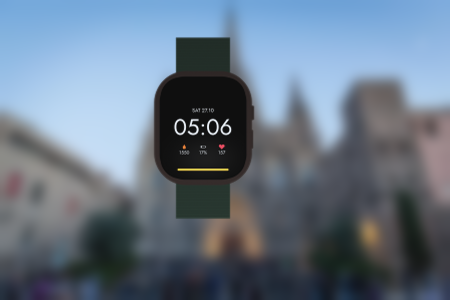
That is 5:06
